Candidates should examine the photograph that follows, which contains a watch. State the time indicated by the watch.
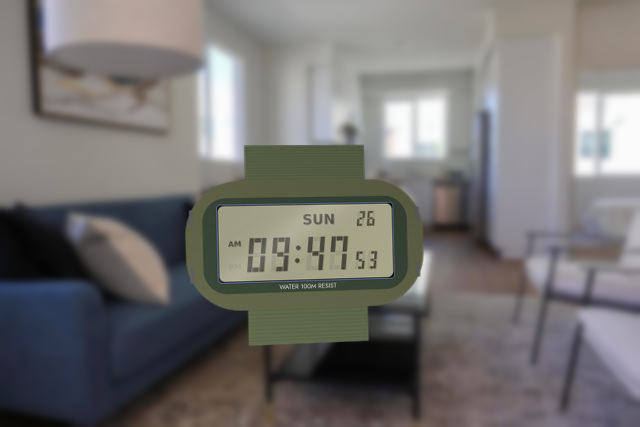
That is 9:47:53
